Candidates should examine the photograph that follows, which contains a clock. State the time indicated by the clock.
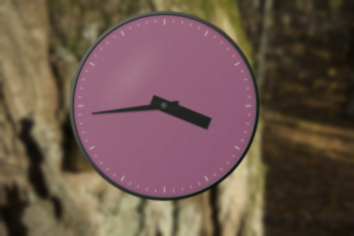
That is 3:44
